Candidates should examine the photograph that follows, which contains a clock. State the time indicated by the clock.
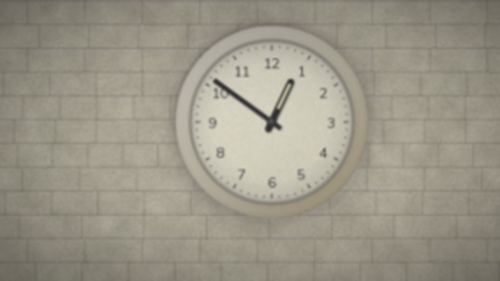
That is 12:51
